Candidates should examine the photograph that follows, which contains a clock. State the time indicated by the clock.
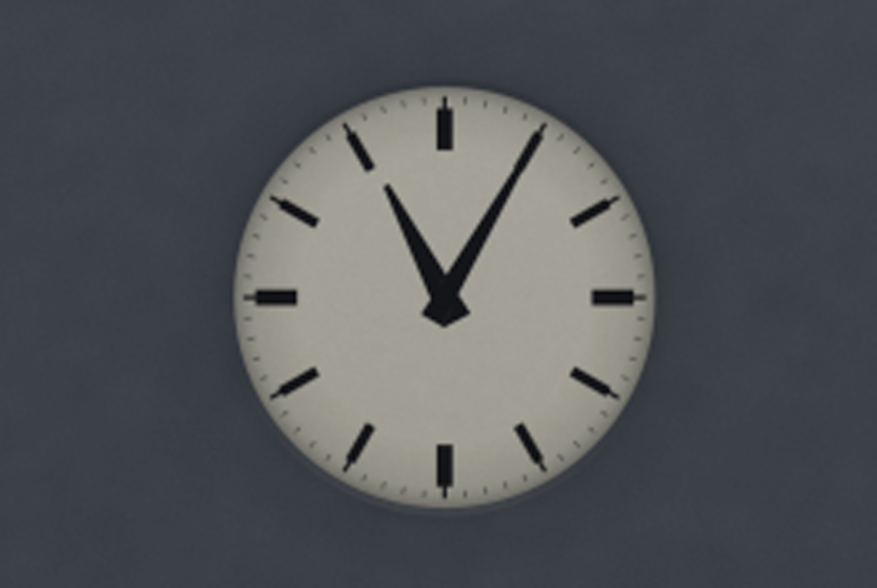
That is 11:05
